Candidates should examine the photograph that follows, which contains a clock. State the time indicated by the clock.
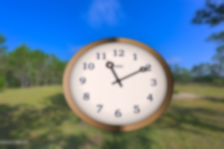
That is 11:10
